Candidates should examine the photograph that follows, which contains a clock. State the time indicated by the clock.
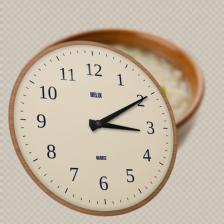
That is 3:10
